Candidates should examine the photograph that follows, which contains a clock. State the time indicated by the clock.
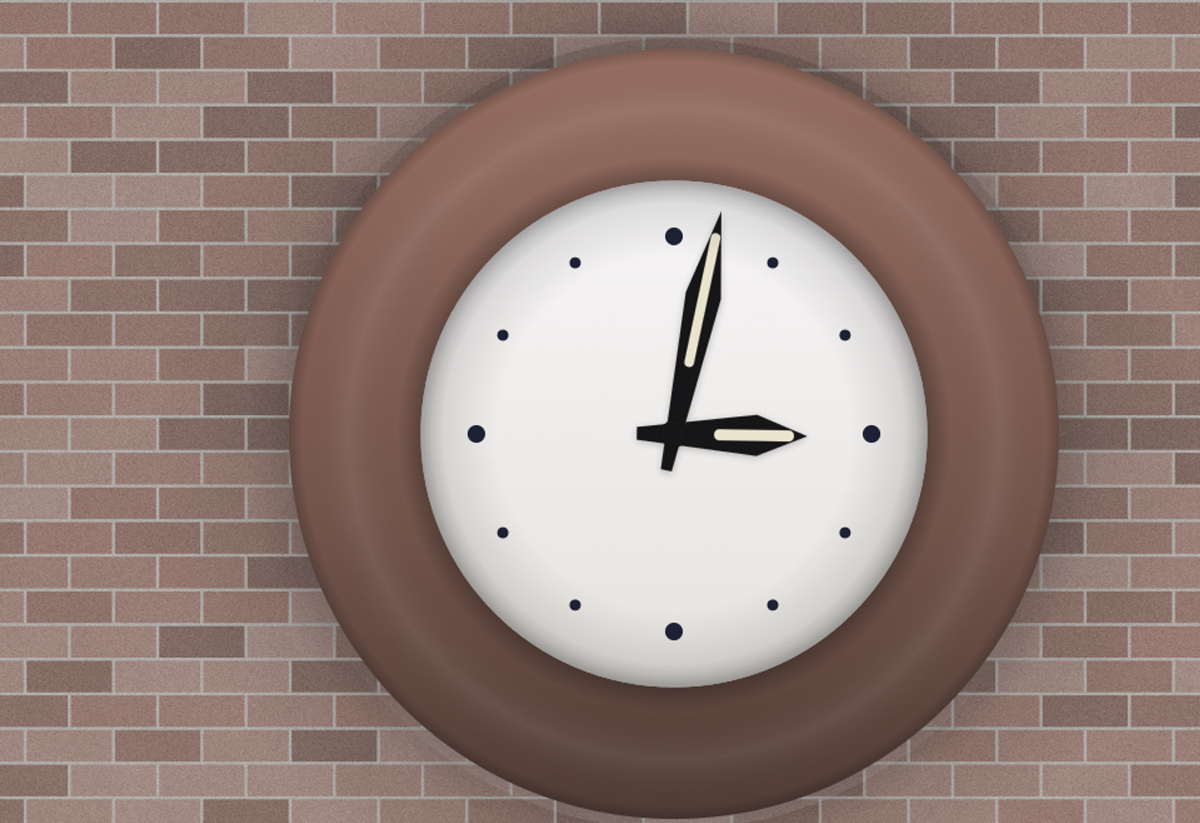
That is 3:02
